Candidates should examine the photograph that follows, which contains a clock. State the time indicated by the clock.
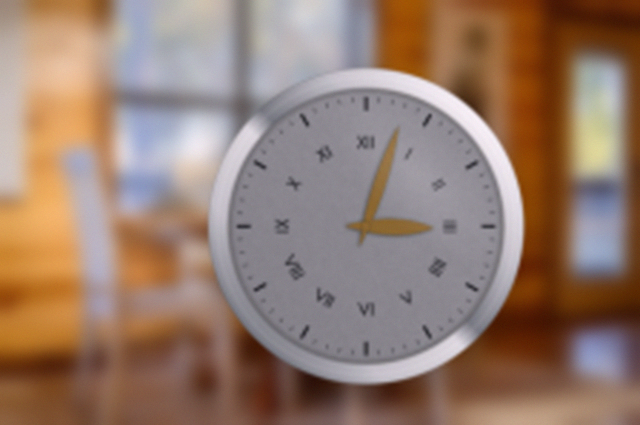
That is 3:03
